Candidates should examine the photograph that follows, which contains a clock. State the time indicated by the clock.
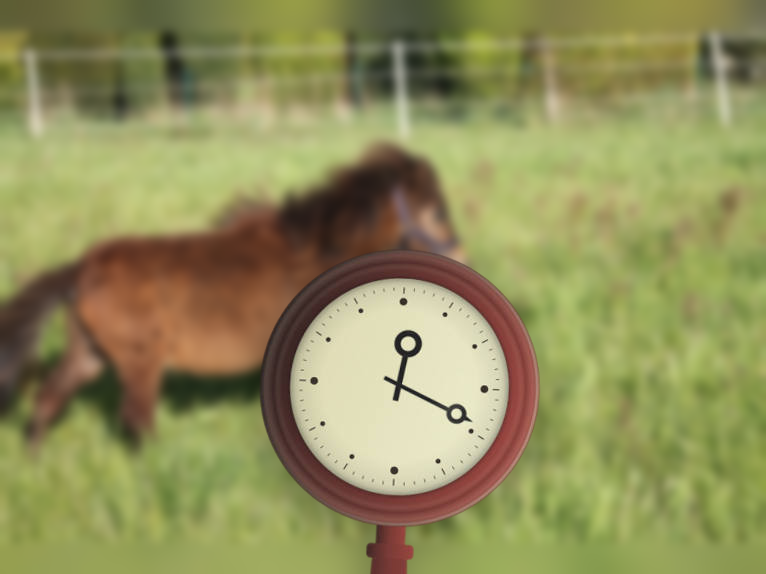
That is 12:19
